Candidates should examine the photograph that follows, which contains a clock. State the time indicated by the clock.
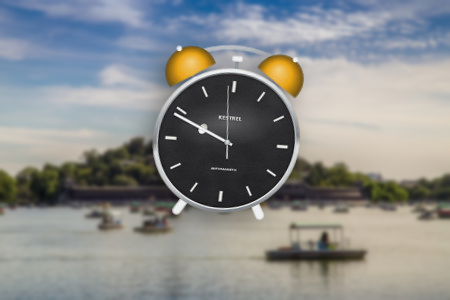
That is 9:48:59
